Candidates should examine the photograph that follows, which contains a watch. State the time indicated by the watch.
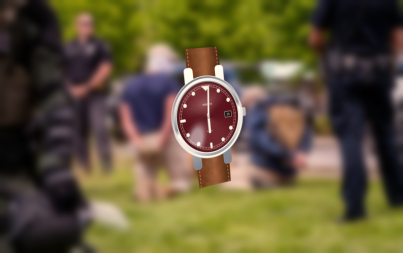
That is 6:01
